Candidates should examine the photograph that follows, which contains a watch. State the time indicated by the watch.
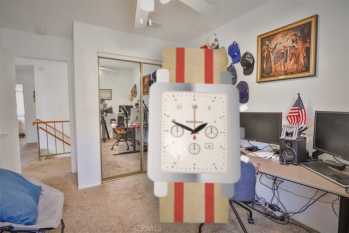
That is 1:49
